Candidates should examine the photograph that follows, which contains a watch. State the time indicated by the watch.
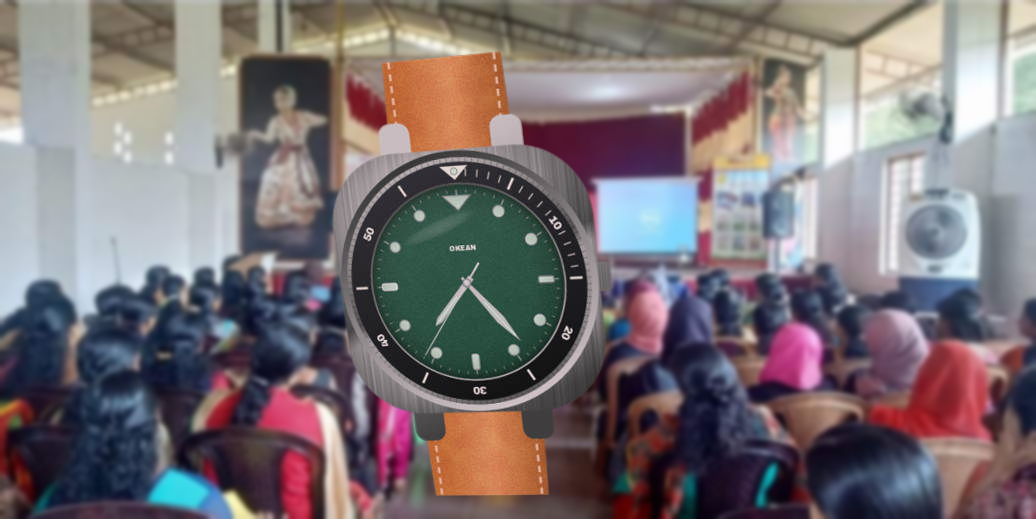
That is 7:23:36
